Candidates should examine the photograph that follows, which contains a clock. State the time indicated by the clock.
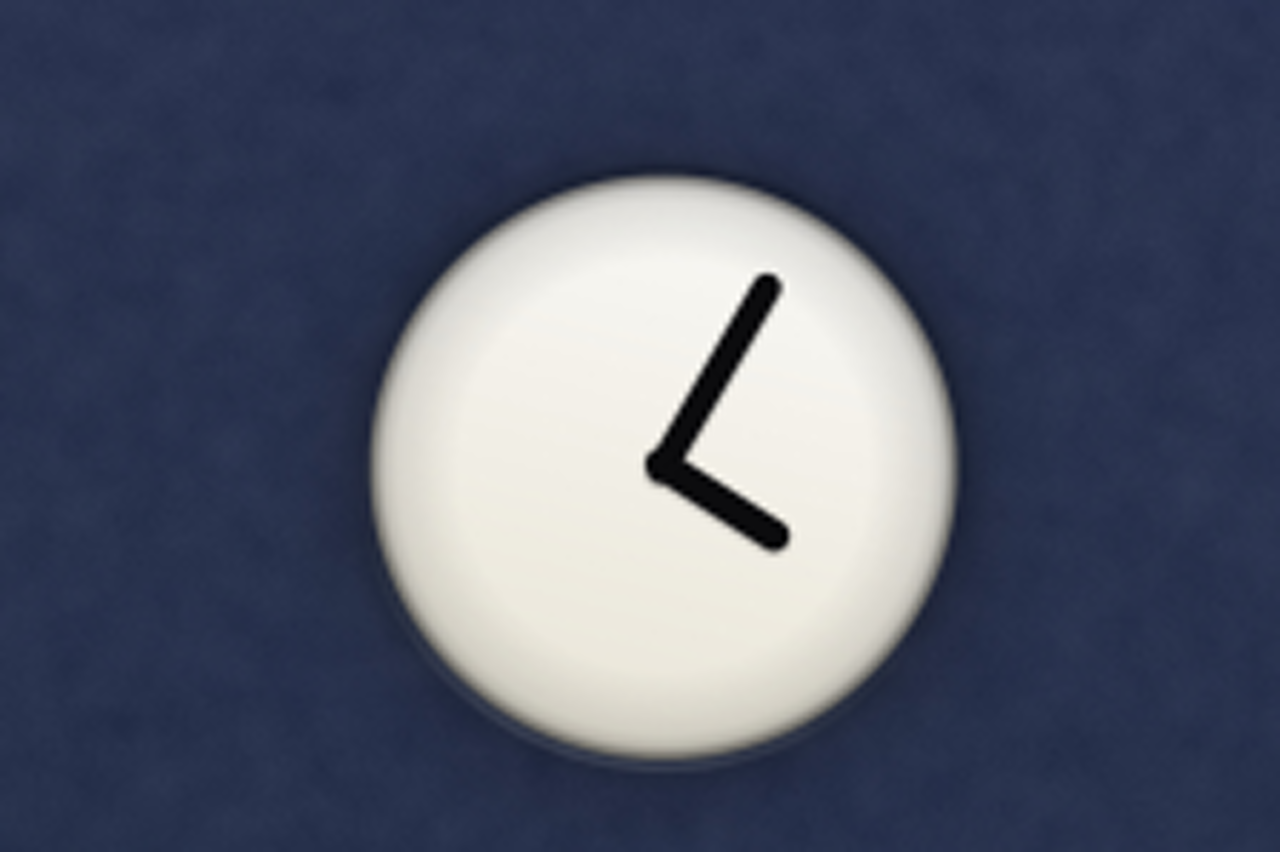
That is 4:05
